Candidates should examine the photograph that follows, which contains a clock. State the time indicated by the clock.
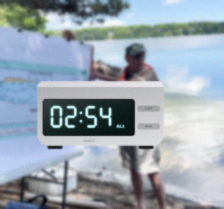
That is 2:54
